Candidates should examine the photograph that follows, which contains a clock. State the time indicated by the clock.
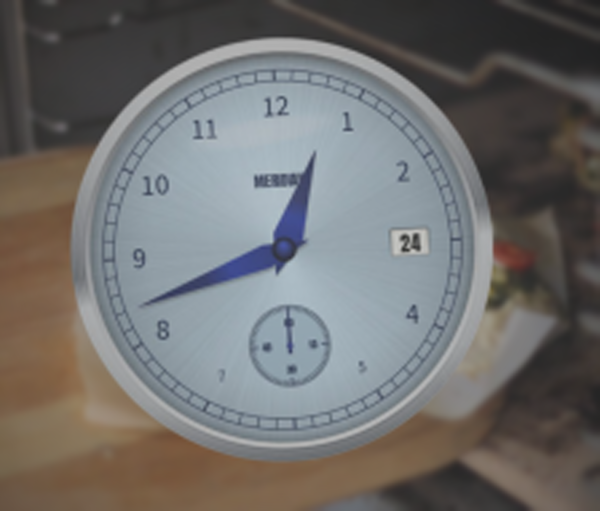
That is 12:42
